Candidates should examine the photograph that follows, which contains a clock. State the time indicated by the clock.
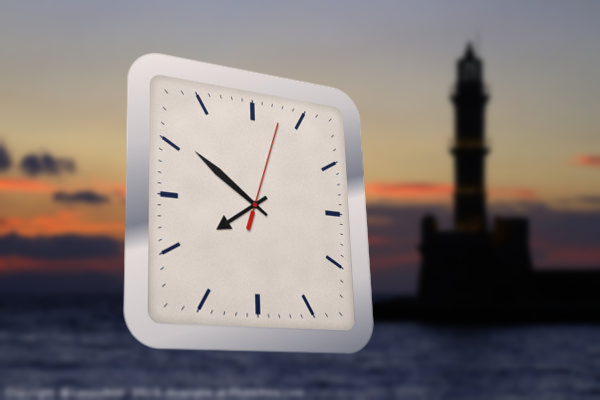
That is 7:51:03
